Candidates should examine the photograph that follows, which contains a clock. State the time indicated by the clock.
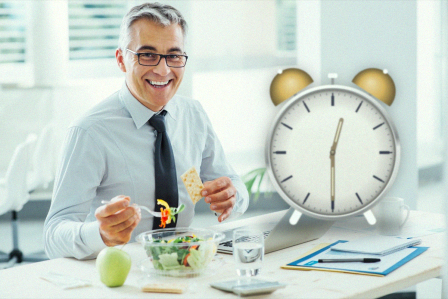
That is 12:30
